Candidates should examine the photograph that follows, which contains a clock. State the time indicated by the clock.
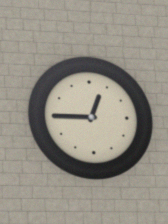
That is 12:45
